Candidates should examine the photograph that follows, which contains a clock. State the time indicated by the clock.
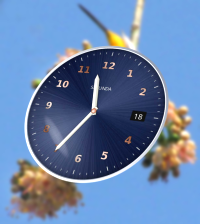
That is 11:35
